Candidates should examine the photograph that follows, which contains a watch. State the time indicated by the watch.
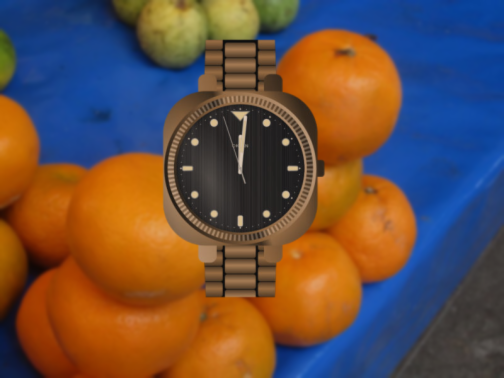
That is 12:00:57
